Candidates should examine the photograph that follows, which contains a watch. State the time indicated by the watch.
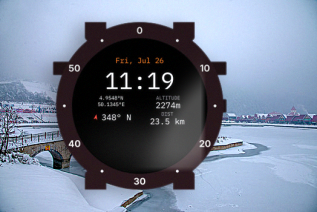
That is 11:19
